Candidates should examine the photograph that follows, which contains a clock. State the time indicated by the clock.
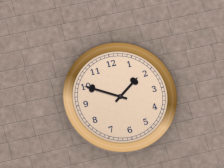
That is 1:50
